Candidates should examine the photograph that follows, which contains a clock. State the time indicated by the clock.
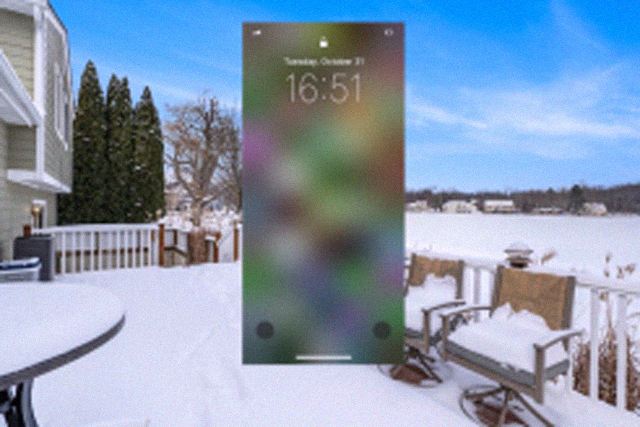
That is 16:51
